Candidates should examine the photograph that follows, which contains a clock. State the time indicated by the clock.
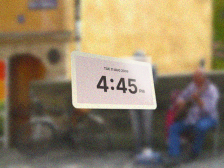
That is 4:45
